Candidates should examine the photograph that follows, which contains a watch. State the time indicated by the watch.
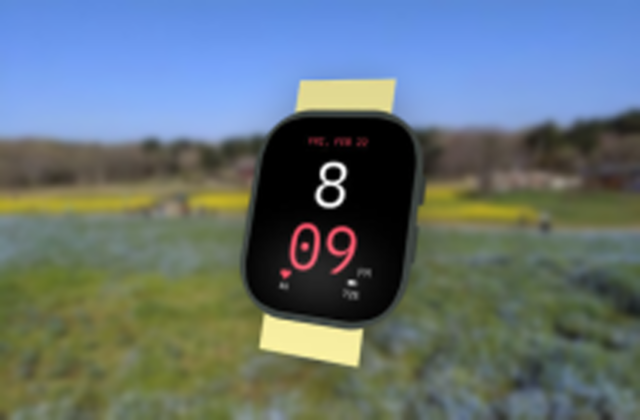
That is 8:09
